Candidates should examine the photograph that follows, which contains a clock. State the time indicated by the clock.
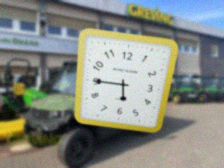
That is 5:45
